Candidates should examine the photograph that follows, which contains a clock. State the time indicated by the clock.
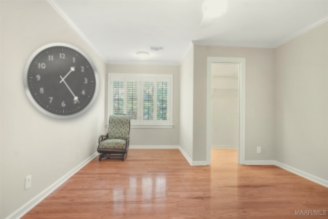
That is 1:24
